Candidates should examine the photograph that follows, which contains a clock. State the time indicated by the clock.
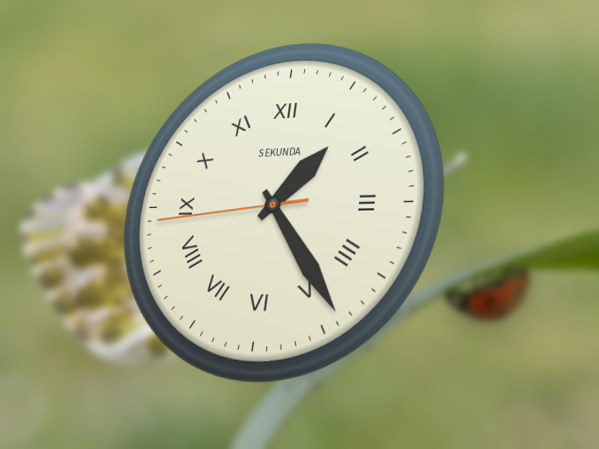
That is 1:23:44
